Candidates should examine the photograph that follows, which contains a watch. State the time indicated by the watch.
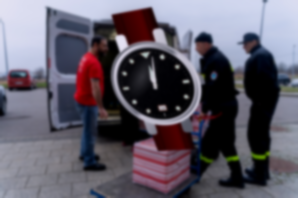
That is 12:02
